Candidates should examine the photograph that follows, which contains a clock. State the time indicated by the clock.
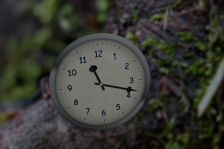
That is 11:18
